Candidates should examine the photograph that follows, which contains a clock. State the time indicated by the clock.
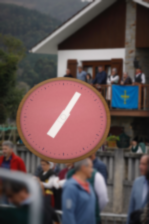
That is 7:05
